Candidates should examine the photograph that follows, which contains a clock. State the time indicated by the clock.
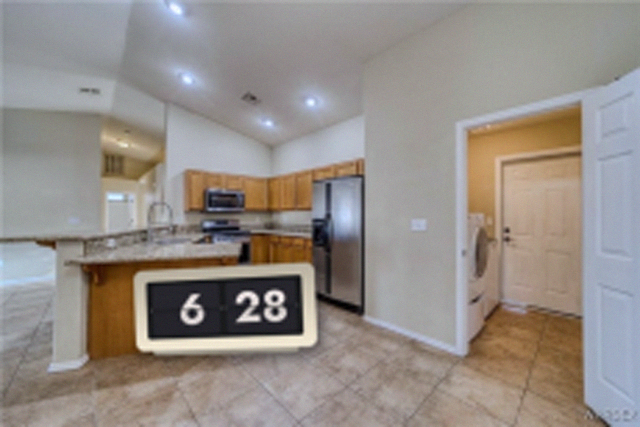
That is 6:28
